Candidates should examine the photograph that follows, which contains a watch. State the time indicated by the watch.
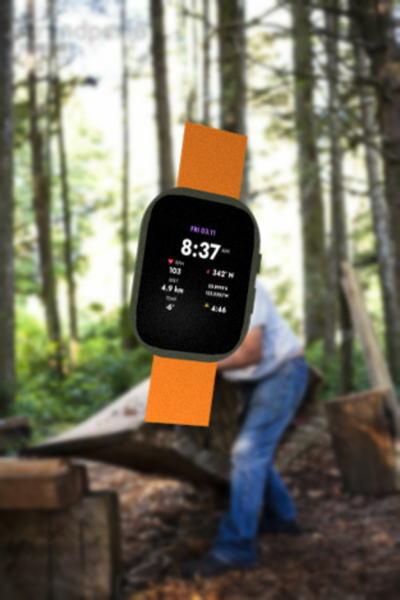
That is 8:37
